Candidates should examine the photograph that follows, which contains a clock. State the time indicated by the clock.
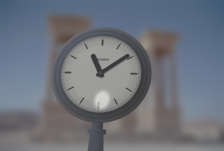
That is 11:09
